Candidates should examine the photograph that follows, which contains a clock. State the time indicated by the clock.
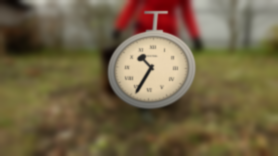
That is 10:34
